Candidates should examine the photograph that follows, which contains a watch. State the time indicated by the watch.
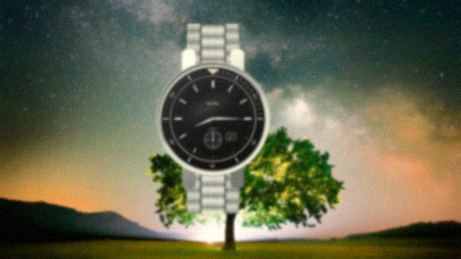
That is 8:15
